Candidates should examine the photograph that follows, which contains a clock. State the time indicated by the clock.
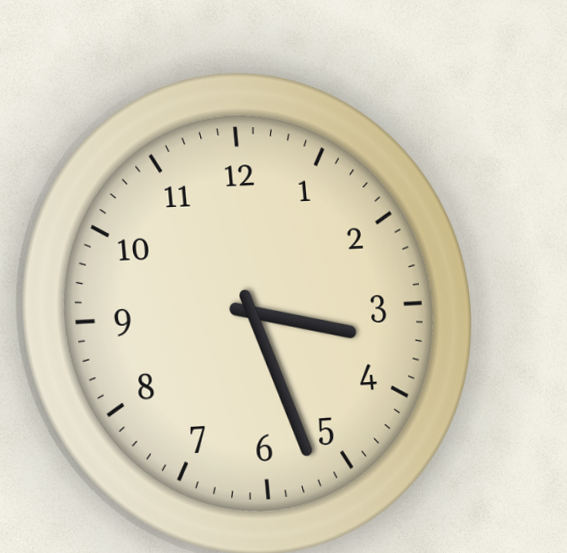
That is 3:27
